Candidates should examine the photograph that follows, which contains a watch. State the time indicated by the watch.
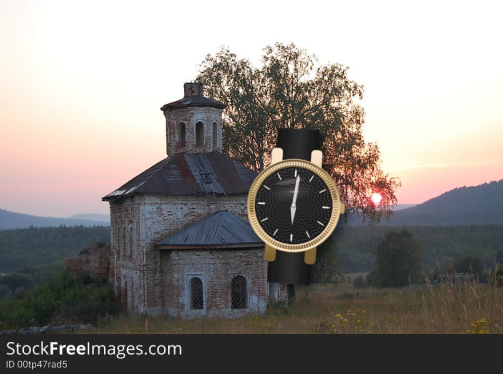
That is 6:01
